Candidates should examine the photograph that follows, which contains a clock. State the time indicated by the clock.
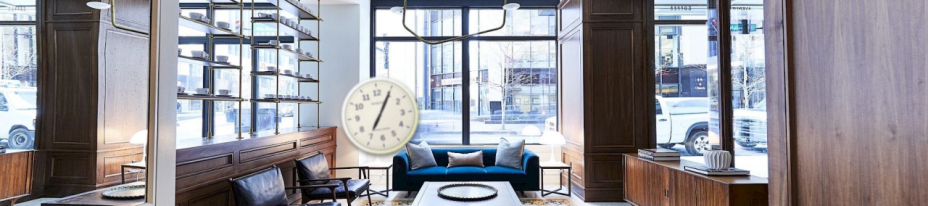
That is 7:05
